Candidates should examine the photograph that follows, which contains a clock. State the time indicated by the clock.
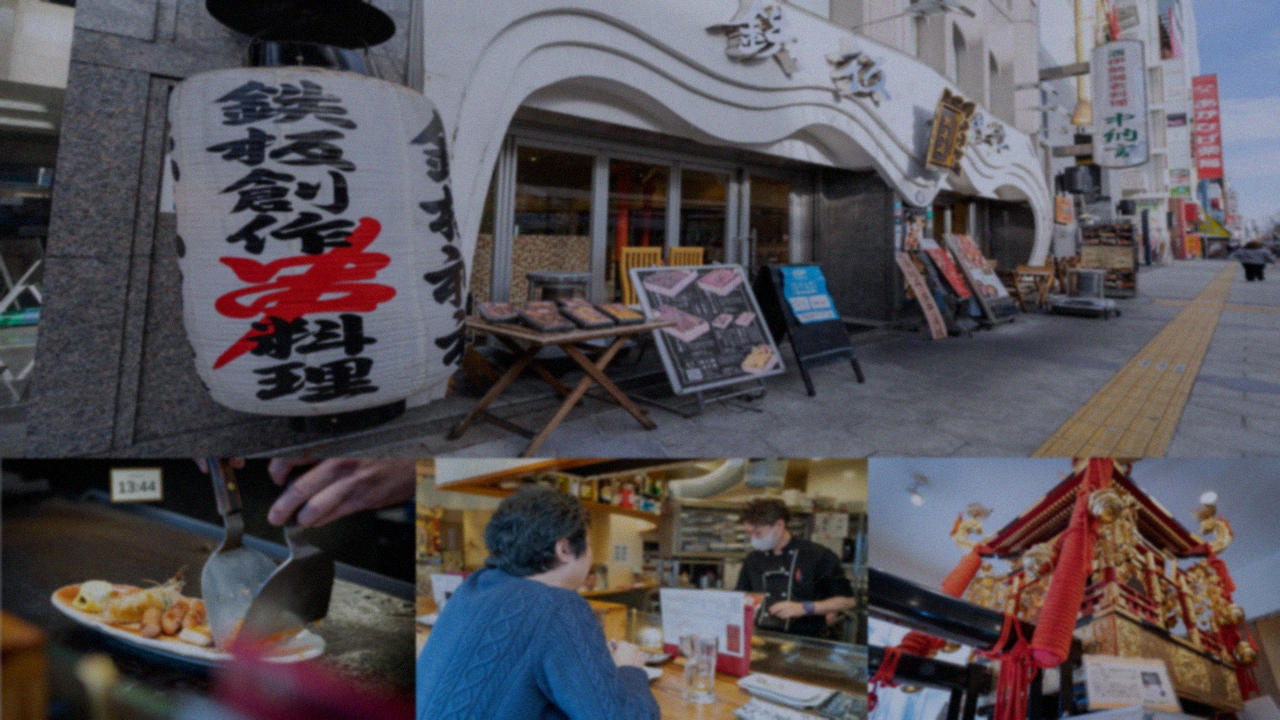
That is 13:44
